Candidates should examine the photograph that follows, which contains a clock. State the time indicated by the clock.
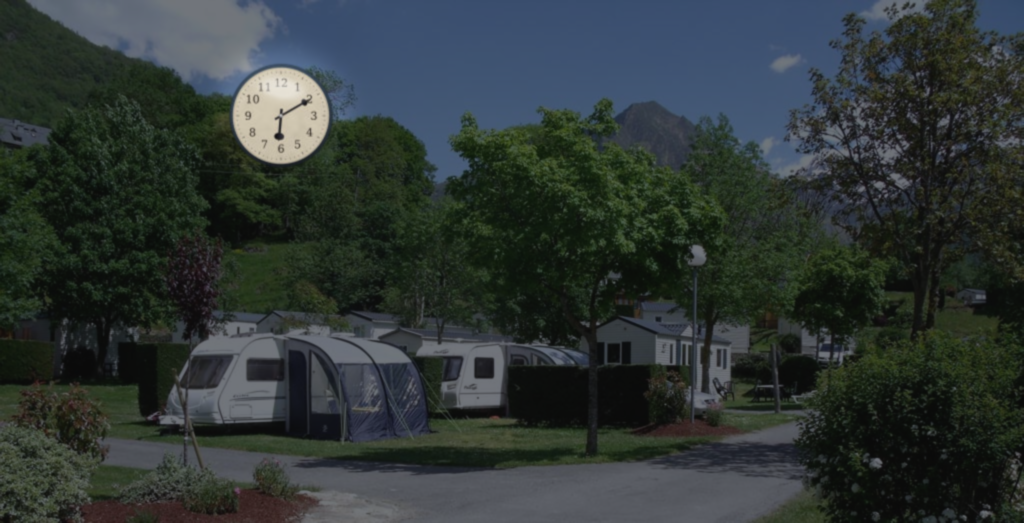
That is 6:10
